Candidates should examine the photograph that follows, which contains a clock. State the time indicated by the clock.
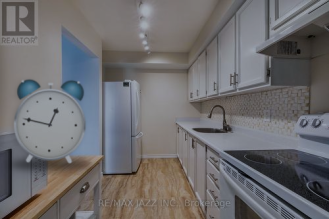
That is 12:47
